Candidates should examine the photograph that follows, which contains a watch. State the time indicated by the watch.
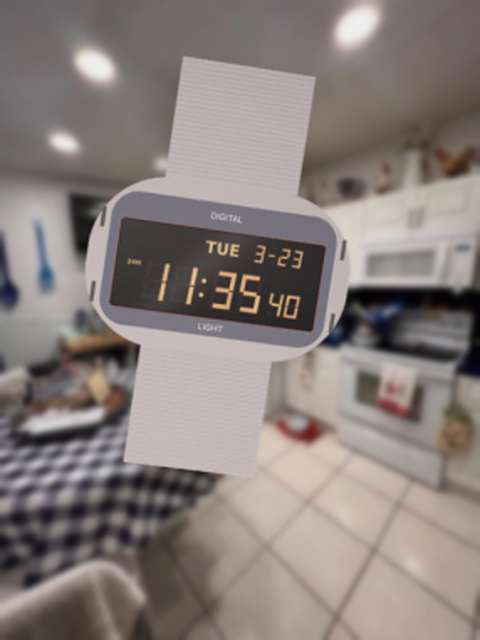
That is 11:35:40
